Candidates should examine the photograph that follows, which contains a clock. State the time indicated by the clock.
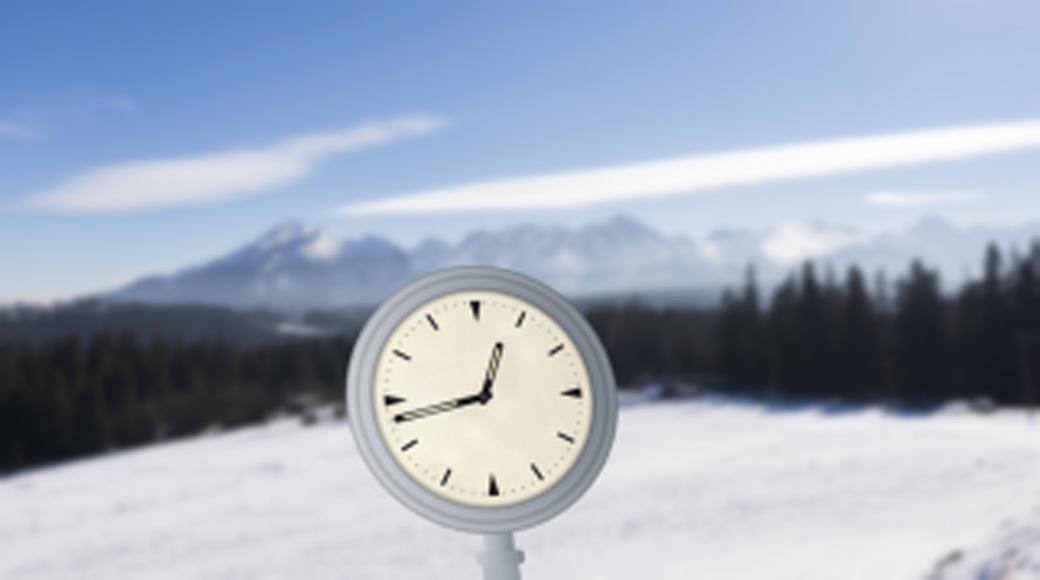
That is 12:43
